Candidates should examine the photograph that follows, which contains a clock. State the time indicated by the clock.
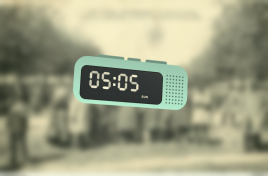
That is 5:05
